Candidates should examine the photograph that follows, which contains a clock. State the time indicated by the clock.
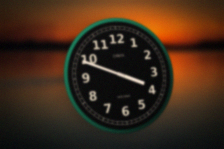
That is 3:49
